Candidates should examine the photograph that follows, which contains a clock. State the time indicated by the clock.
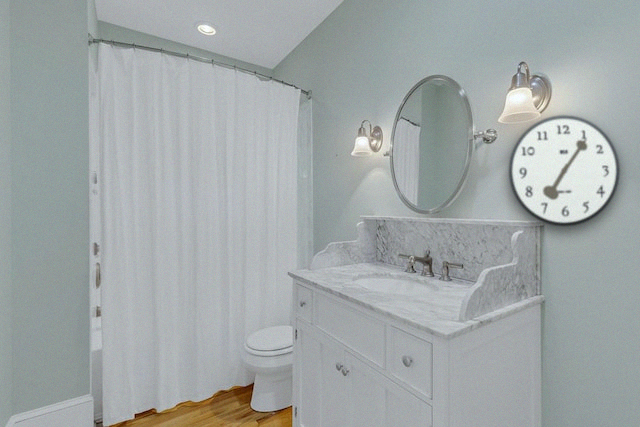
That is 7:06
